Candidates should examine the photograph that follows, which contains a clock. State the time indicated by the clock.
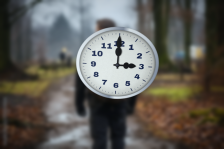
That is 3:00
